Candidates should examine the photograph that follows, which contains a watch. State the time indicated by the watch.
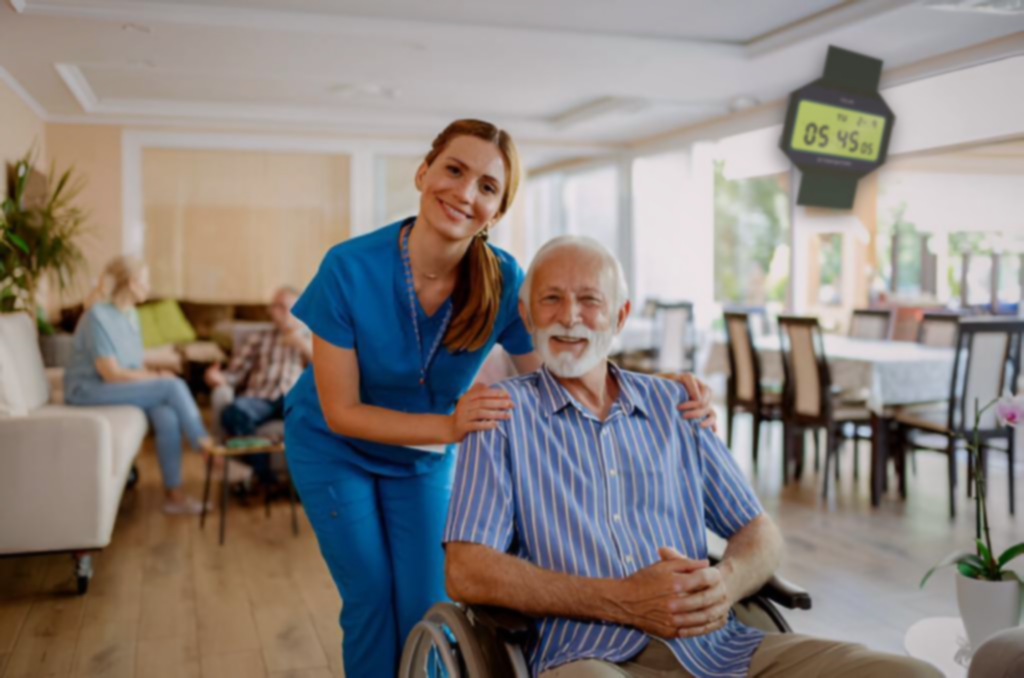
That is 5:45
